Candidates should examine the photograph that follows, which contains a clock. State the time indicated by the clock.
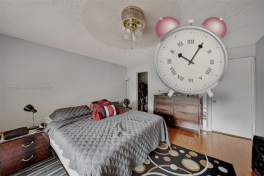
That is 10:05
